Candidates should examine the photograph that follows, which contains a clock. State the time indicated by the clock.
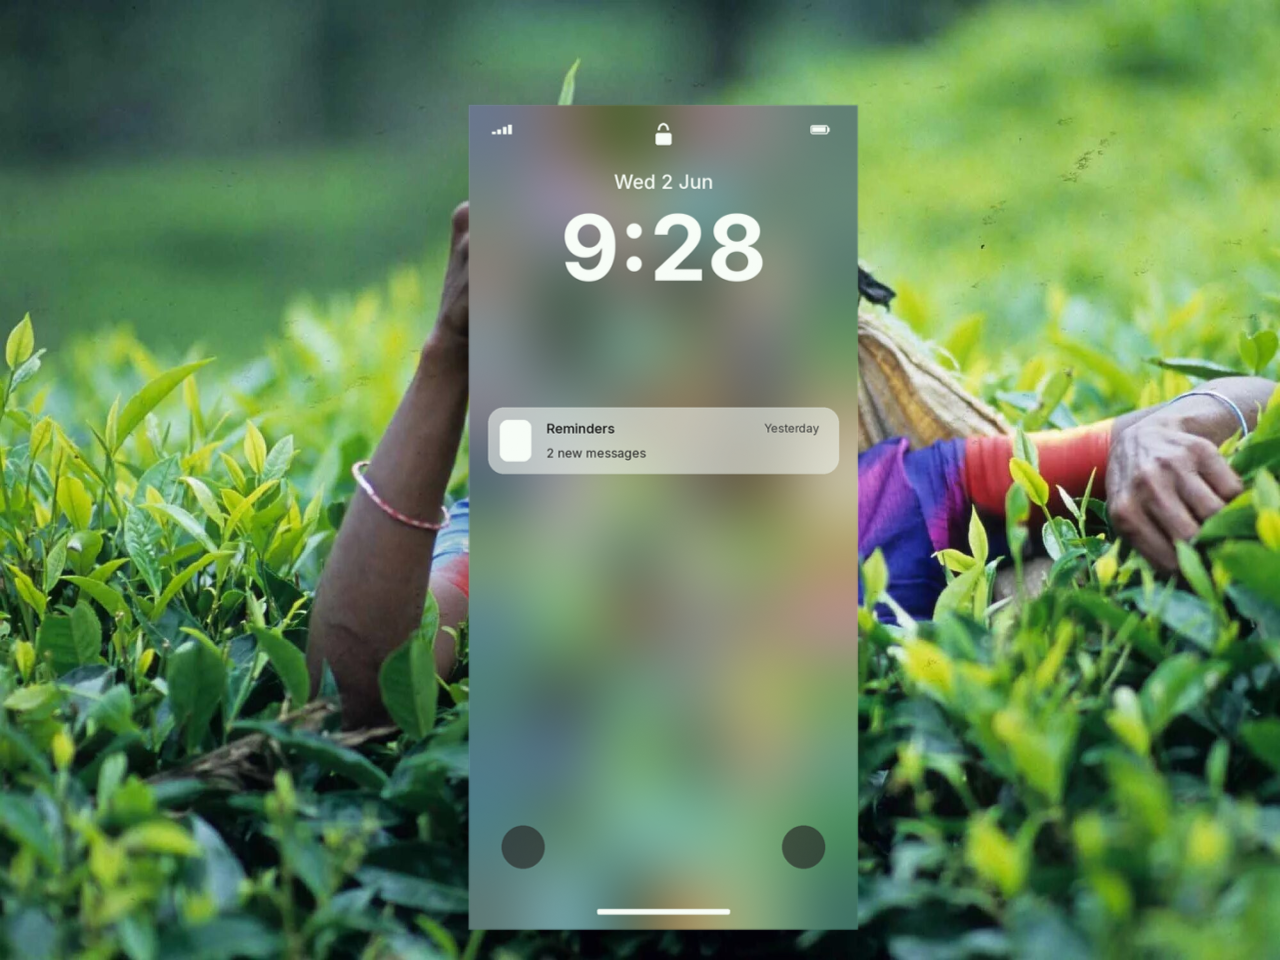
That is 9:28
